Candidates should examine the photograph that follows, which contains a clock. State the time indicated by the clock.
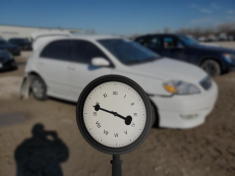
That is 3:48
